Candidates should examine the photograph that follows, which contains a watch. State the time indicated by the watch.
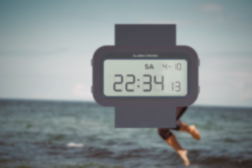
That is 22:34:13
